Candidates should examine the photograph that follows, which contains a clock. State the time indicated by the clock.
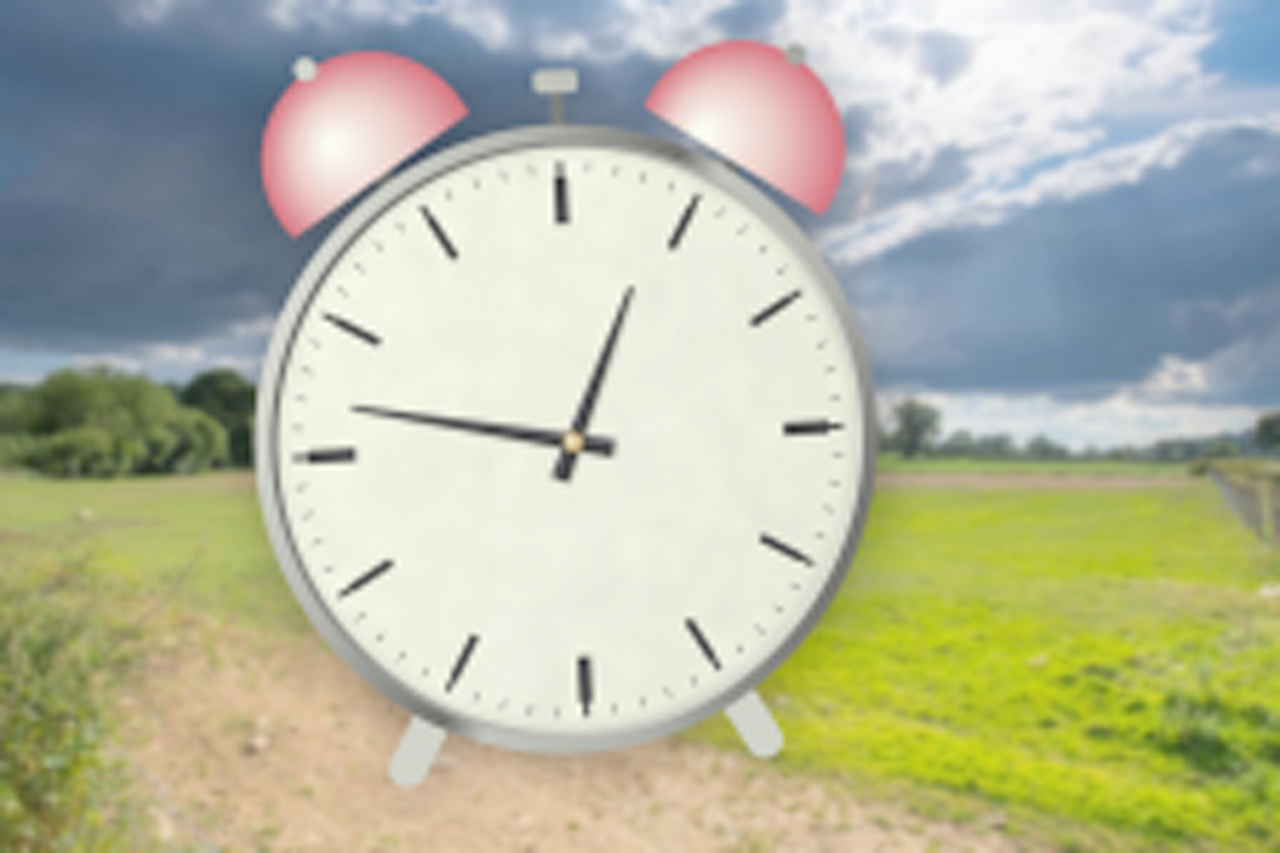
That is 12:47
